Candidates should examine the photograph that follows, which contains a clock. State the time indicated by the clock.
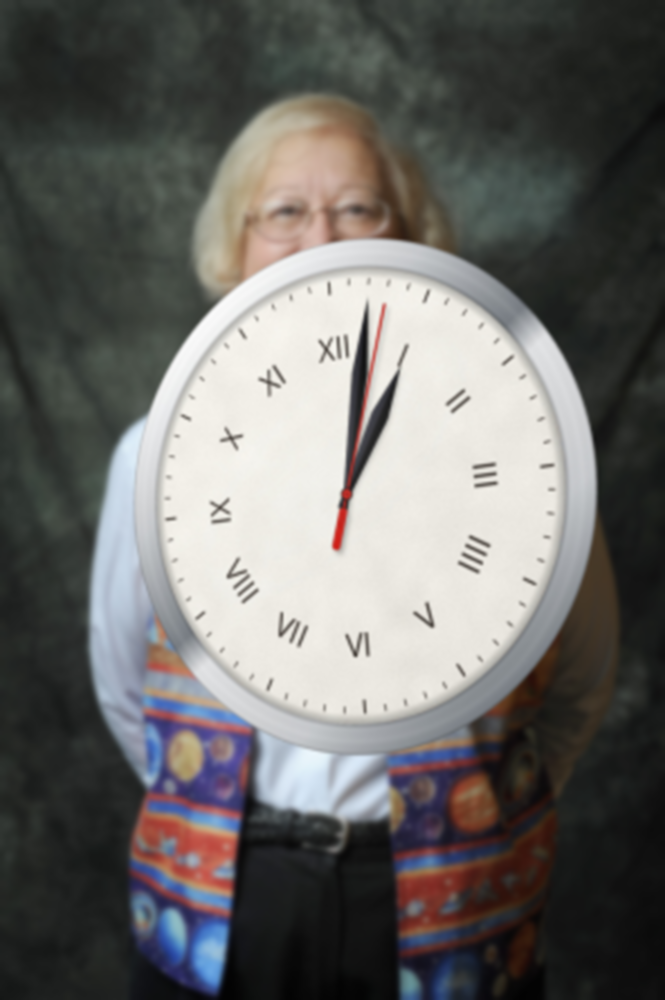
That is 1:02:03
